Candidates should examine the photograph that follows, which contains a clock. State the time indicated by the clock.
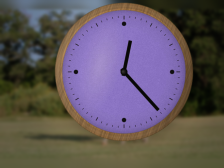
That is 12:23
